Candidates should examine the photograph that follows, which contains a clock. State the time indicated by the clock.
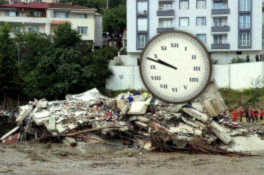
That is 9:48
